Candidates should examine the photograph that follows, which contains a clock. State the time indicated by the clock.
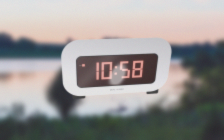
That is 10:58
